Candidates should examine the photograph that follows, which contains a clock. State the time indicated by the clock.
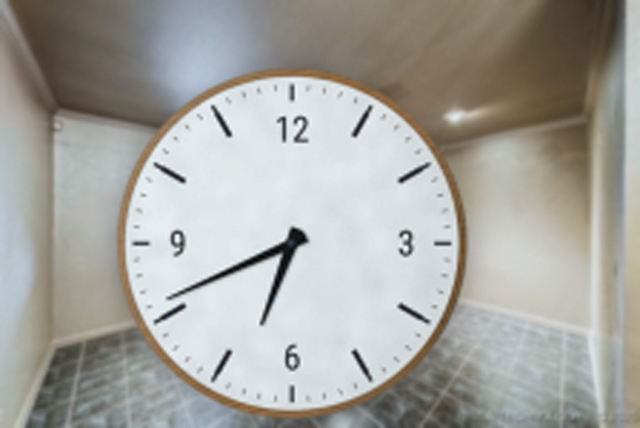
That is 6:41
